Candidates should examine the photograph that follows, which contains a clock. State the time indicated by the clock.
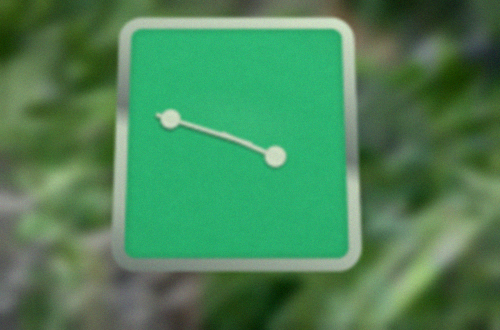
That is 3:48
